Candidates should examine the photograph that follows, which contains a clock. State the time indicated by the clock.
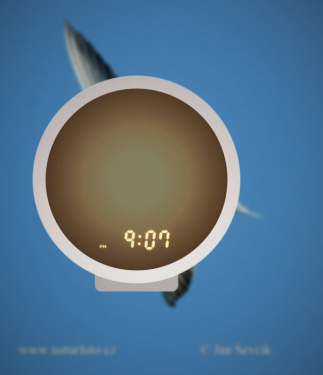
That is 9:07
